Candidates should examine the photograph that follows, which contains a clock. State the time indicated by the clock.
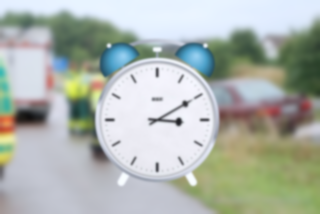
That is 3:10
